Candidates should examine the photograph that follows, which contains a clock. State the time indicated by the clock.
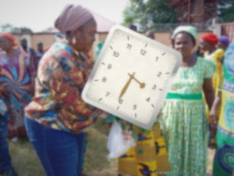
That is 3:31
